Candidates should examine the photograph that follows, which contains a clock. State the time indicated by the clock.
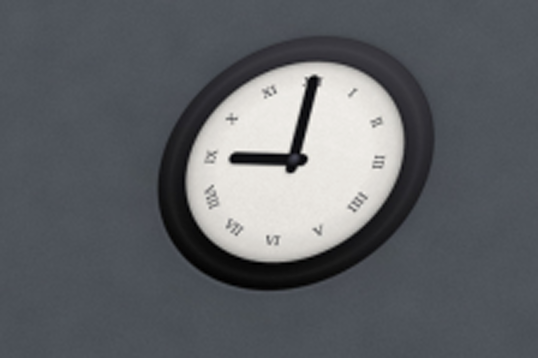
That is 9:00
